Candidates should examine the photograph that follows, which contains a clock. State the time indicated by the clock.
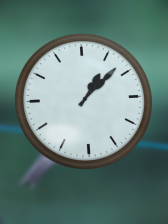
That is 1:08
